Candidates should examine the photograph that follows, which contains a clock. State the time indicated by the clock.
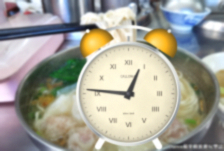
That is 12:46
